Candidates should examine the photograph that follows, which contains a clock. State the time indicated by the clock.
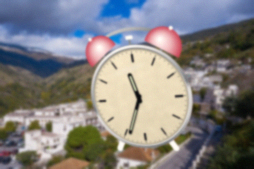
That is 11:34
